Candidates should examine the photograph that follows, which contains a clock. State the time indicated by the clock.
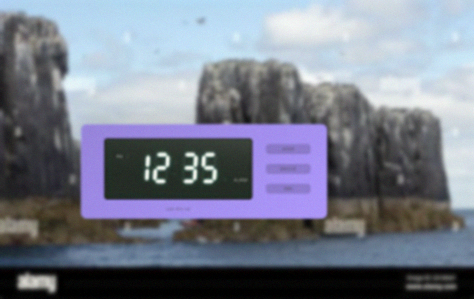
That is 12:35
